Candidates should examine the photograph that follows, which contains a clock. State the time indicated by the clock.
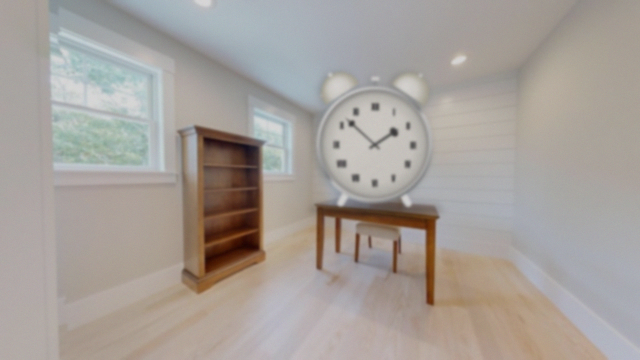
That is 1:52
